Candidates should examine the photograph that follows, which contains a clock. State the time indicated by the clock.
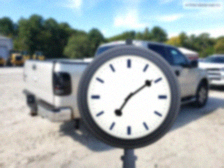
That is 7:09
